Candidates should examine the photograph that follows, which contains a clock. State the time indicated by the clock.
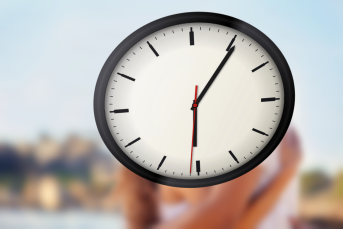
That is 6:05:31
